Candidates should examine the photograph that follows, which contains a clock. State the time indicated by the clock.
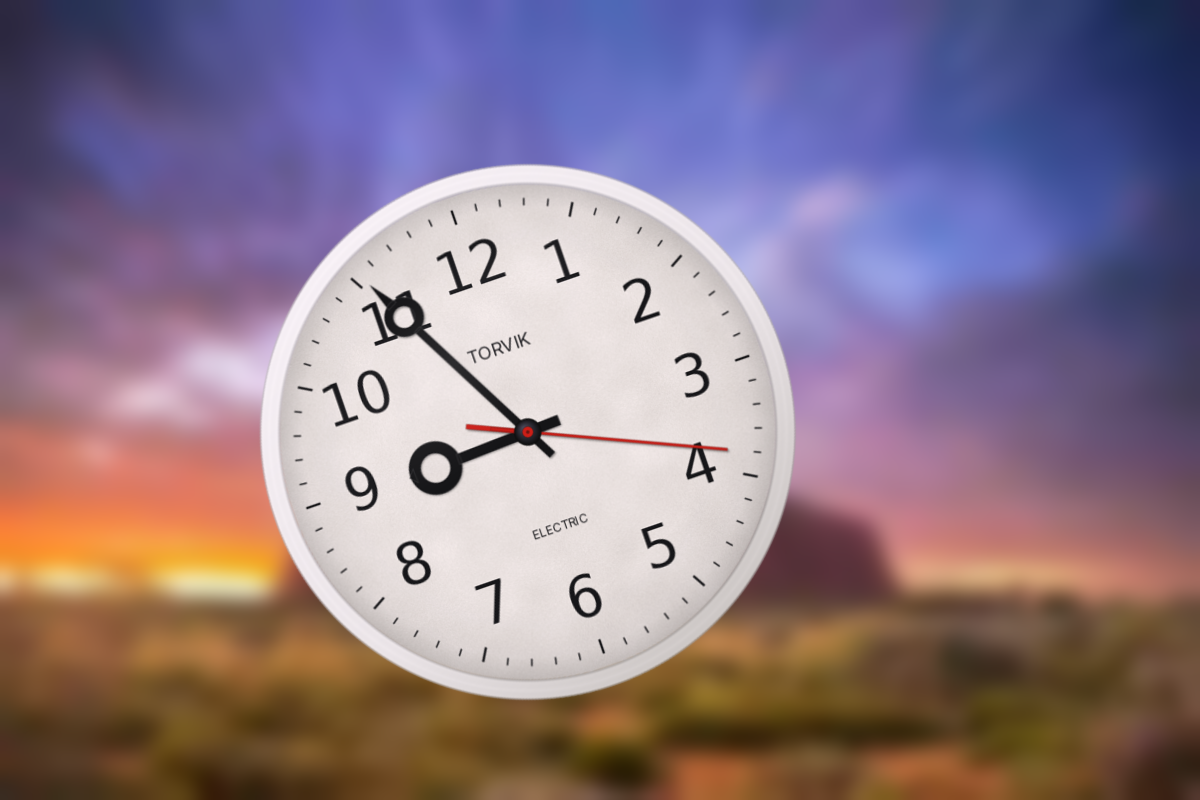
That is 8:55:19
